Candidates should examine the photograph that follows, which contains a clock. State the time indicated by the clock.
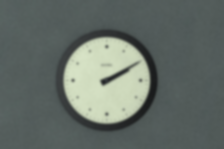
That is 2:10
